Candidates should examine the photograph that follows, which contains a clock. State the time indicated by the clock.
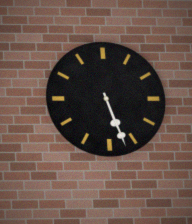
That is 5:27
